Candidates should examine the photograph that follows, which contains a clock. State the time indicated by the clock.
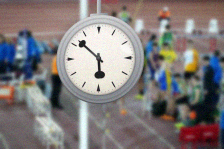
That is 5:52
